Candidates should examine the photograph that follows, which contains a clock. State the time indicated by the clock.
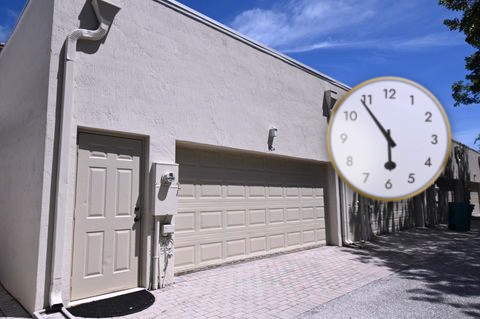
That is 5:54
